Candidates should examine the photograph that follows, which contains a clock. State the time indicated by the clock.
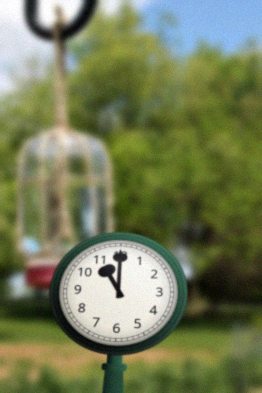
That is 11:00
